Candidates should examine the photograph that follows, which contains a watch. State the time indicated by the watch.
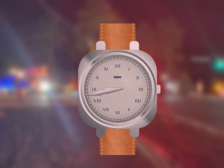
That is 8:43
